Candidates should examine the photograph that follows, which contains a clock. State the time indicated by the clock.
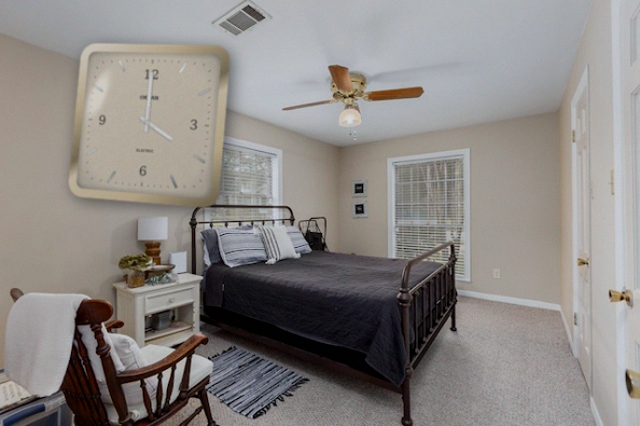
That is 4:00
